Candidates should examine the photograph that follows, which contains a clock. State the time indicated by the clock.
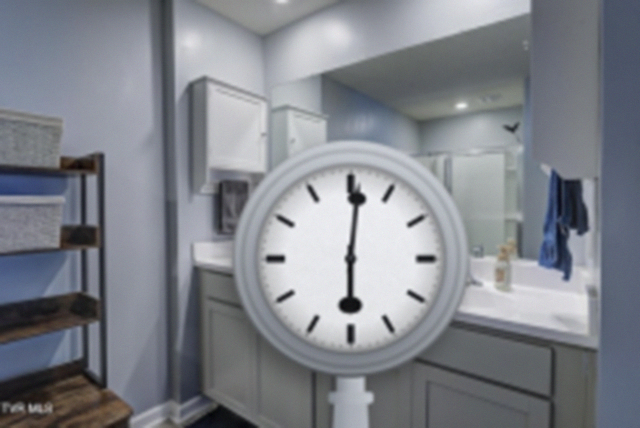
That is 6:01
